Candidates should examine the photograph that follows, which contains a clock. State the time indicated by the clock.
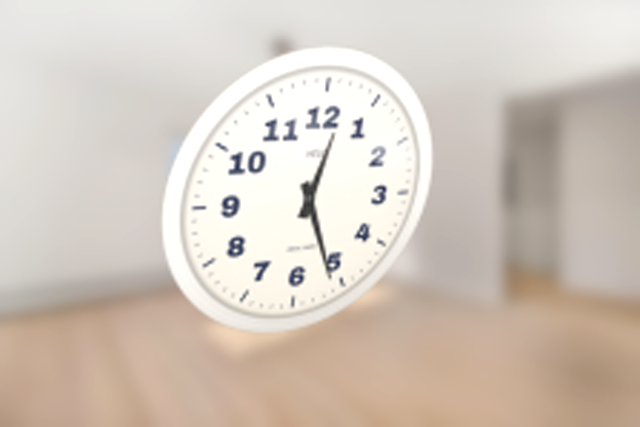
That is 12:26
